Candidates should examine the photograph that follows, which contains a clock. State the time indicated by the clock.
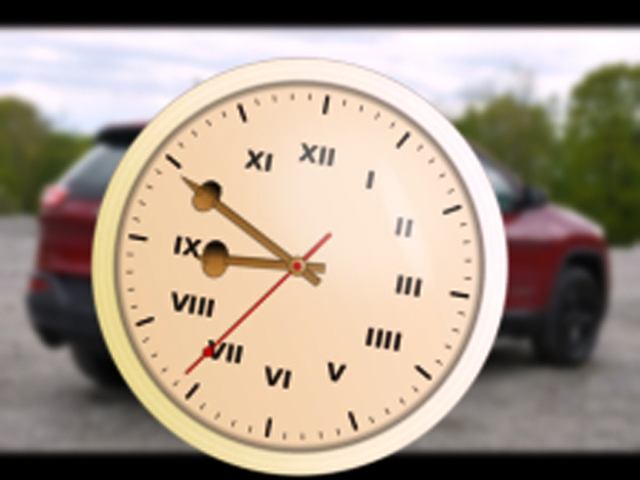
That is 8:49:36
